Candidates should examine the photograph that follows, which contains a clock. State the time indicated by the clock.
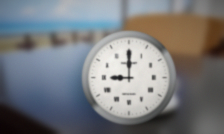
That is 9:00
